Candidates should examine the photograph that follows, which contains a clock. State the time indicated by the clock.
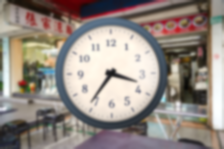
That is 3:36
